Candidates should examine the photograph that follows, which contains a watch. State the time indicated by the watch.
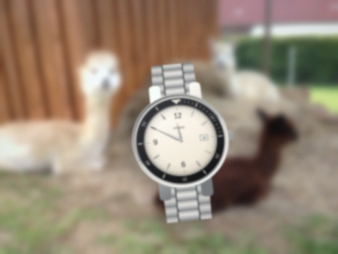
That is 11:50
